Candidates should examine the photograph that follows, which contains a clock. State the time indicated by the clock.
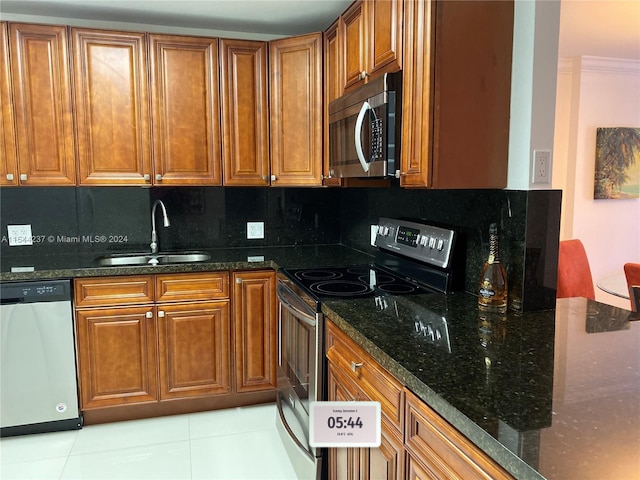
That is 5:44
